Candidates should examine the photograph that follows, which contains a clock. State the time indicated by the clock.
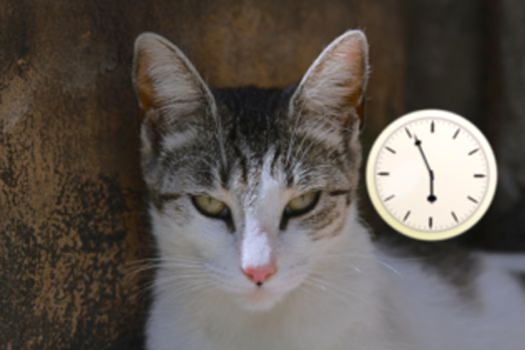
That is 5:56
